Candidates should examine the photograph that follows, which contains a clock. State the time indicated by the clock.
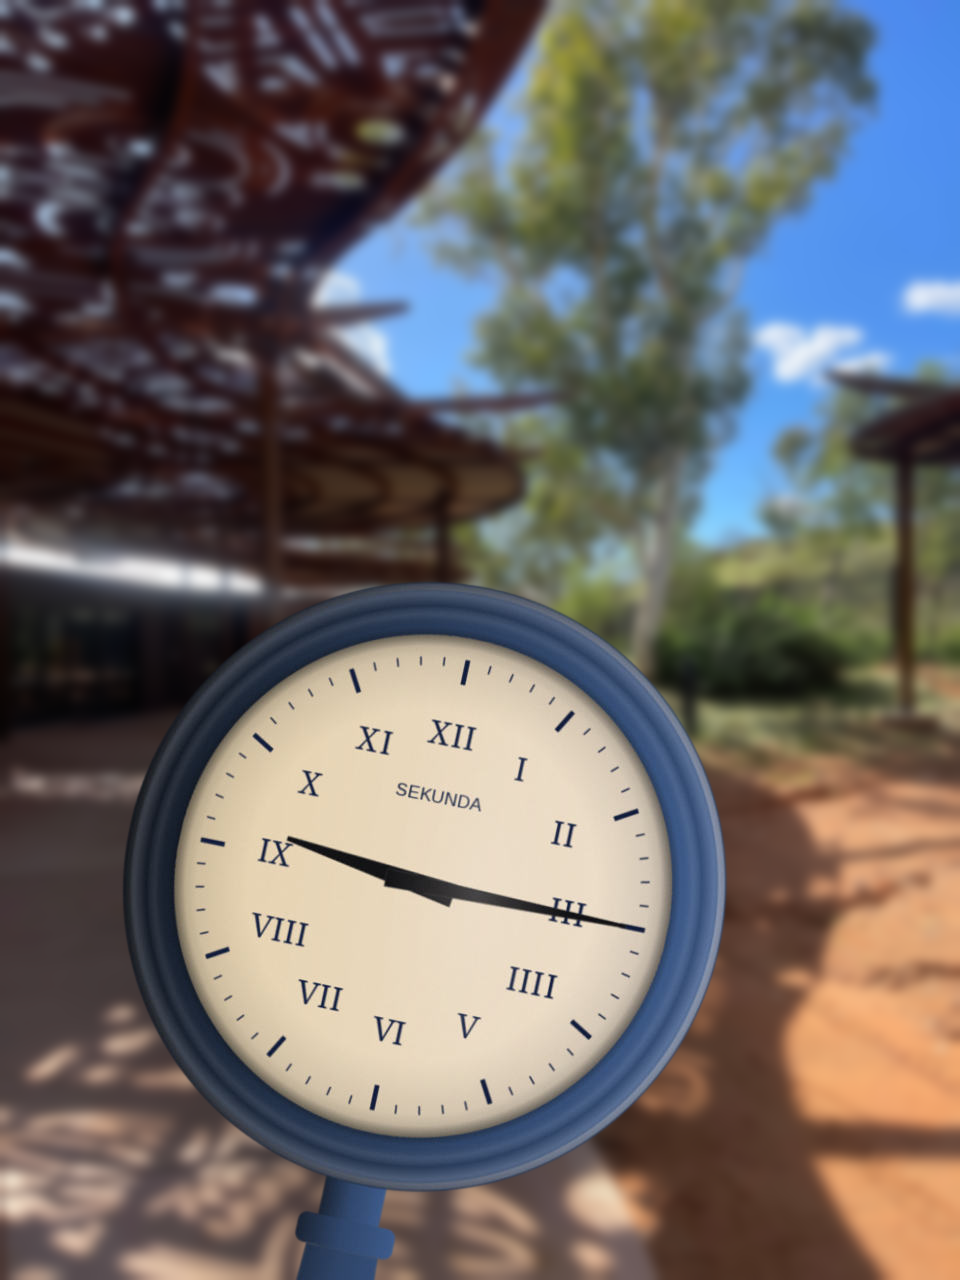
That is 9:15
